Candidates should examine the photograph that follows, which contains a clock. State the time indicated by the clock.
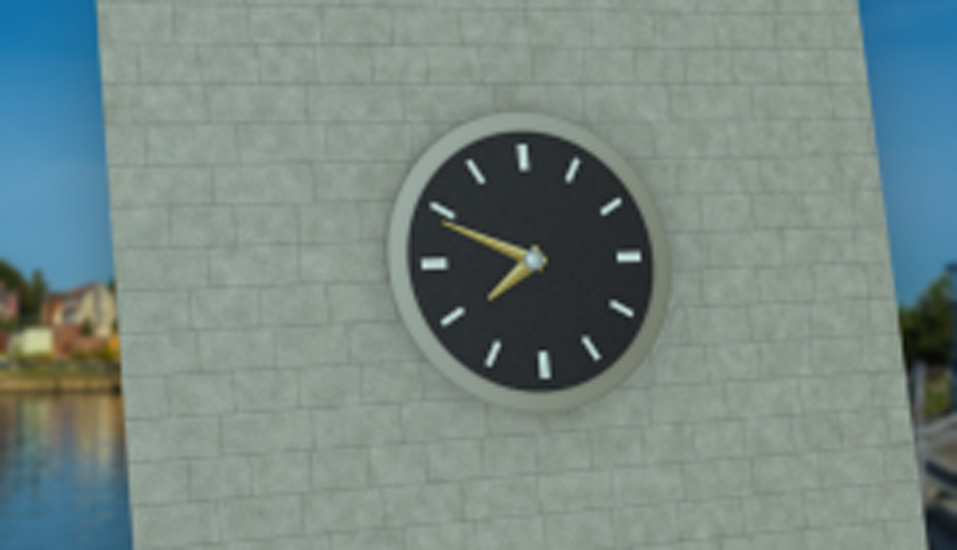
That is 7:49
